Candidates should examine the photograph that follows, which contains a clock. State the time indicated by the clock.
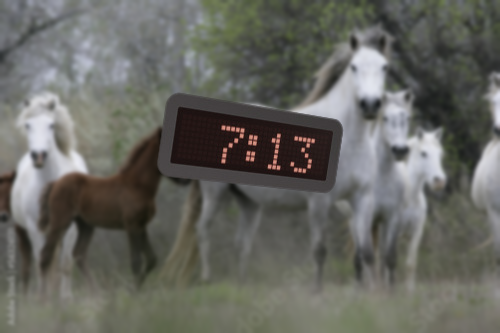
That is 7:13
